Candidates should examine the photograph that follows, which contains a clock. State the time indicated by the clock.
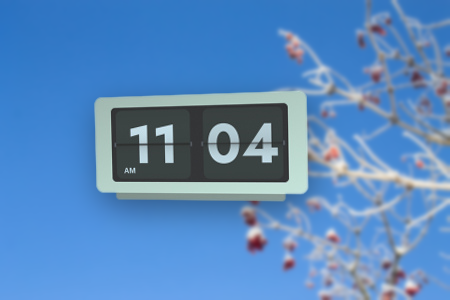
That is 11:04
